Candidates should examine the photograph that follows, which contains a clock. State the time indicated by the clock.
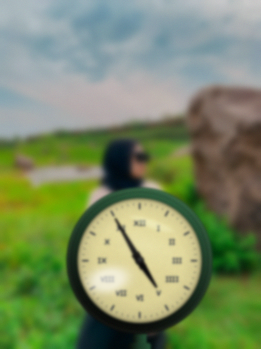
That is 4:55
